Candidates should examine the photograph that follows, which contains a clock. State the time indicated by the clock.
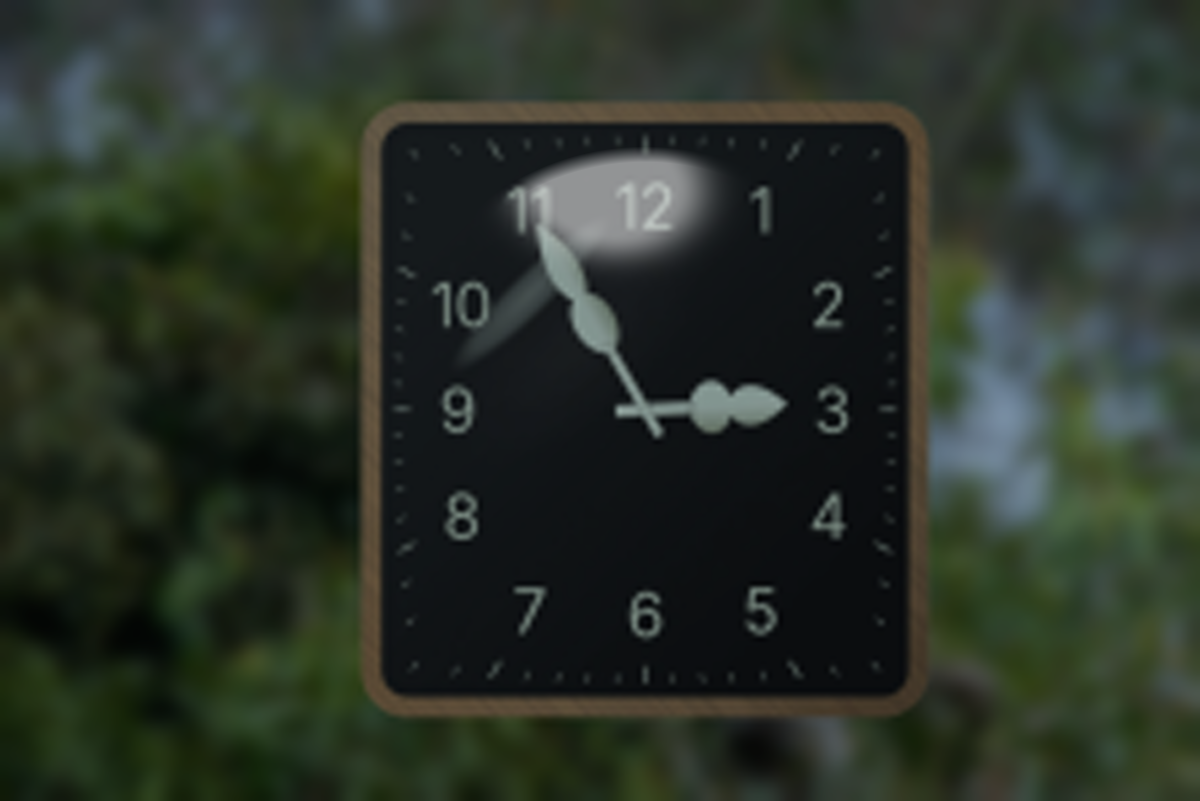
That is 2:55
